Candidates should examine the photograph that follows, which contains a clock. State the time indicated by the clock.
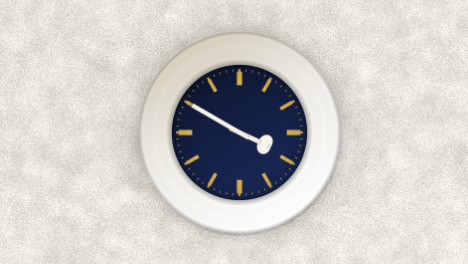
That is 3:50
